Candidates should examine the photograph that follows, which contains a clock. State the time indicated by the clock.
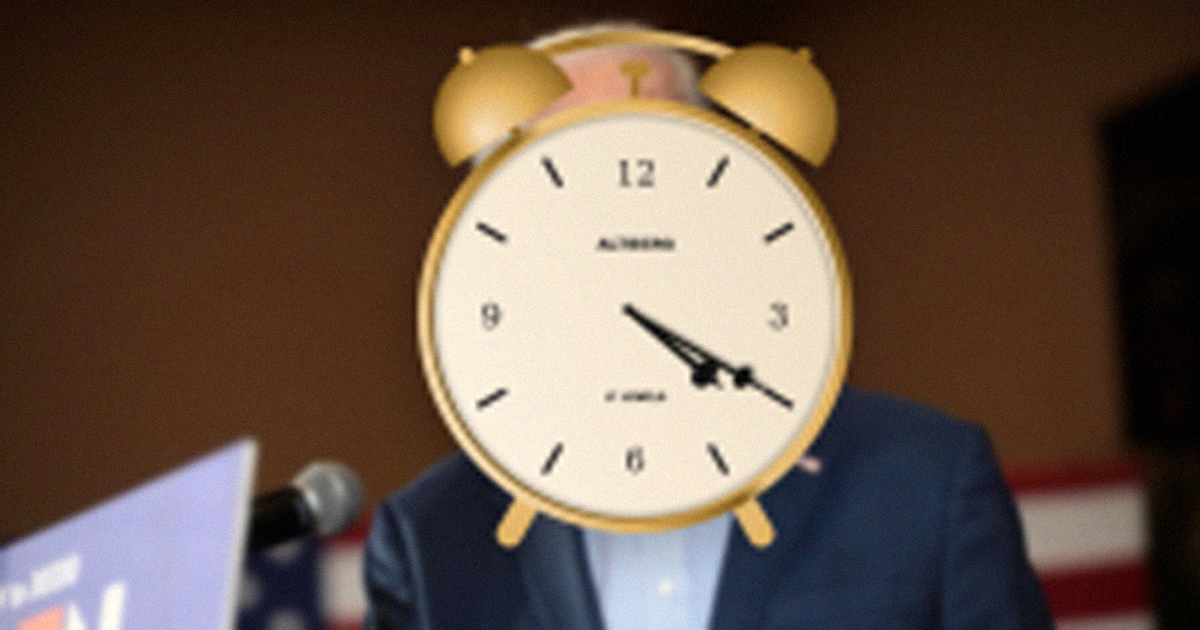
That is 4:20
